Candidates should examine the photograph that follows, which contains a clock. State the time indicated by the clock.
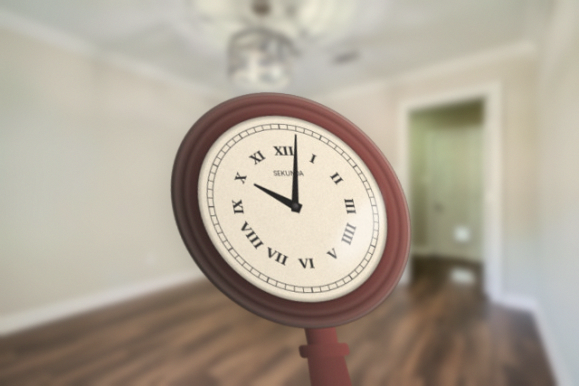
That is 10:02
